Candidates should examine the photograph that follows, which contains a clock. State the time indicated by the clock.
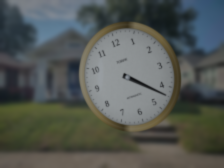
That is 4:22
